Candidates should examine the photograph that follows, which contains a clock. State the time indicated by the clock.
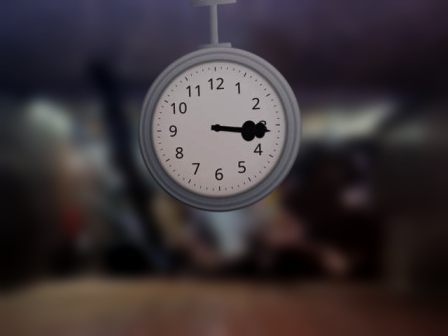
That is 3:16
